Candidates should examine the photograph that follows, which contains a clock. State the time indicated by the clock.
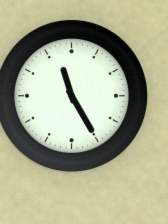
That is 11:25
